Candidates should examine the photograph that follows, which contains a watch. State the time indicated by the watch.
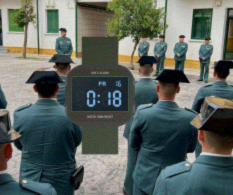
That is 0:18
